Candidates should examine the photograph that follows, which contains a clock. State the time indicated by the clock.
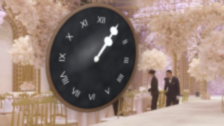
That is 1:05
